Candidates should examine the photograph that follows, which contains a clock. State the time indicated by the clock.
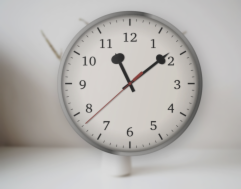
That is 11:08:38
